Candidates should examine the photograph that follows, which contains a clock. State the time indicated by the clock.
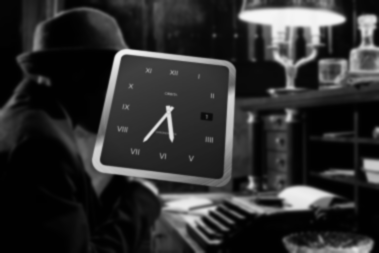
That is 5:35
